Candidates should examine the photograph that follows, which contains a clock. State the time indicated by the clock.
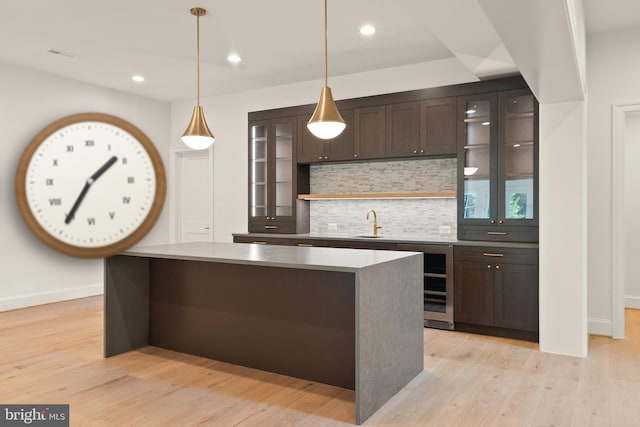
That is 1:35
